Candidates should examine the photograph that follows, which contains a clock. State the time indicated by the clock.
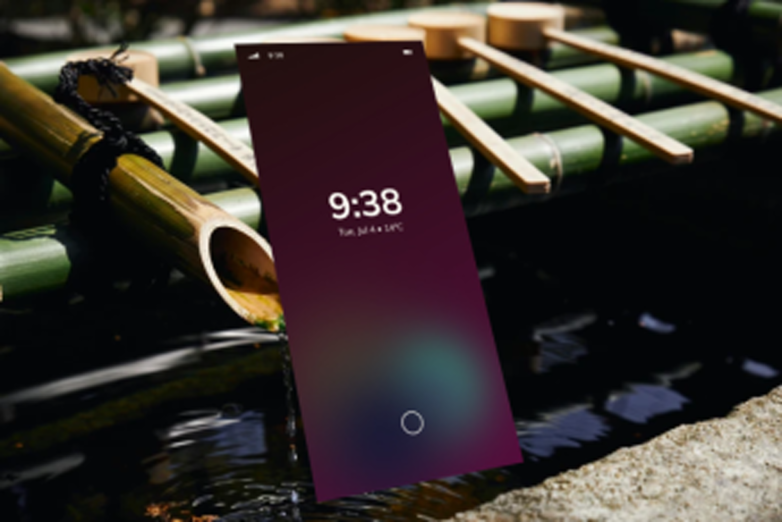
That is 9:38
